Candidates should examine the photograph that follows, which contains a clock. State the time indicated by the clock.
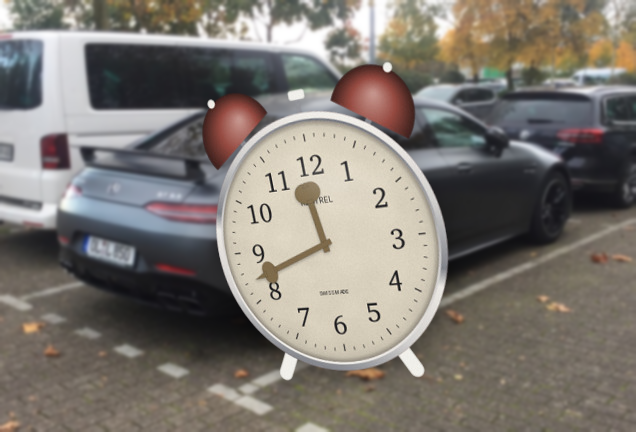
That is 11:42
